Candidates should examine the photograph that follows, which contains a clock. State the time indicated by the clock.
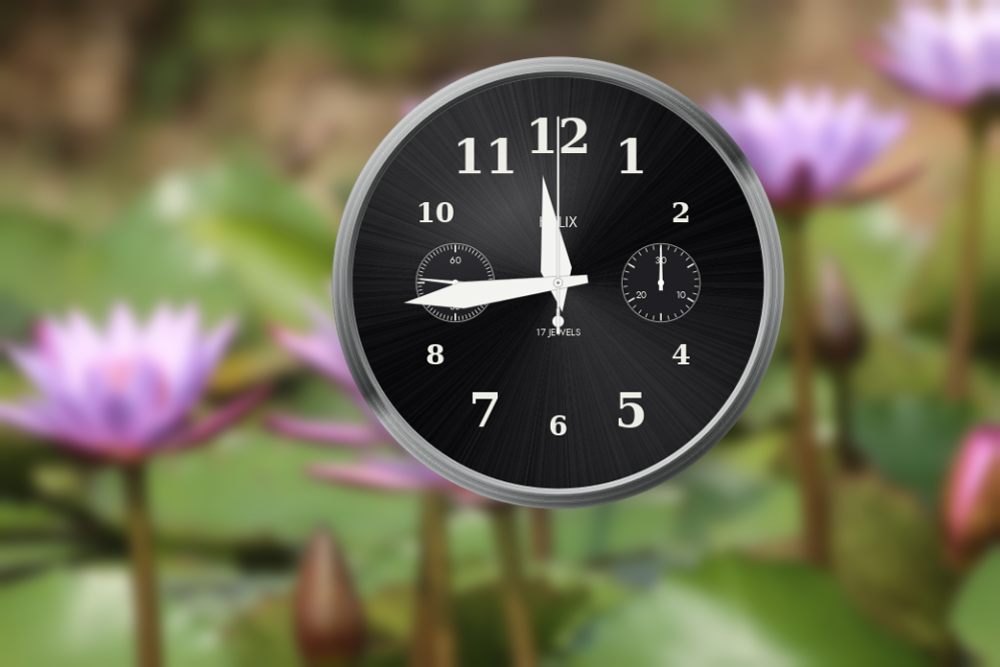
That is 11:43:46
